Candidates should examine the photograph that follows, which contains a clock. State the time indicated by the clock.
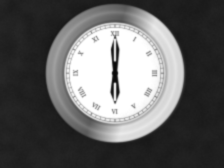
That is 6:00
